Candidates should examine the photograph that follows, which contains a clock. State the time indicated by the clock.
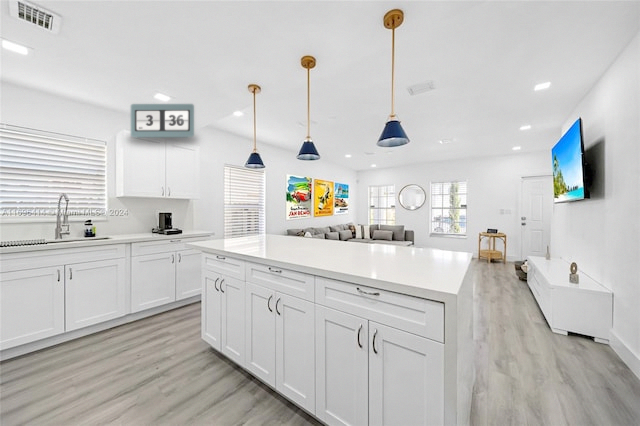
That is 3:36
